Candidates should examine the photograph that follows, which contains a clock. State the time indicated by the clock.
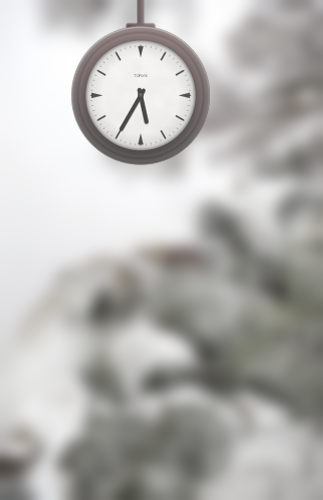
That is 5:35
